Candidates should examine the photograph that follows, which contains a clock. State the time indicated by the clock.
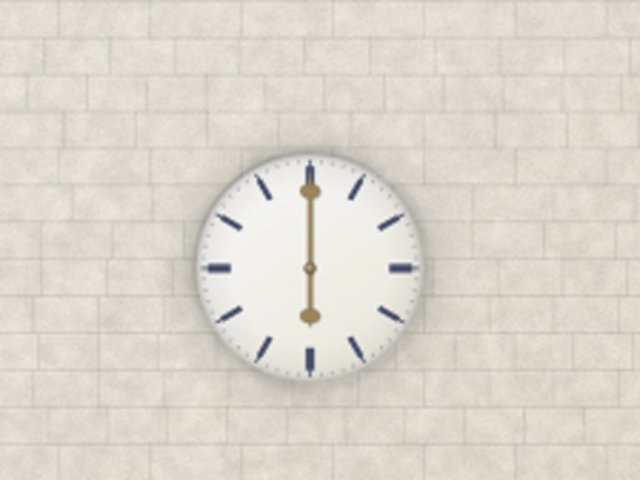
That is 6:00
